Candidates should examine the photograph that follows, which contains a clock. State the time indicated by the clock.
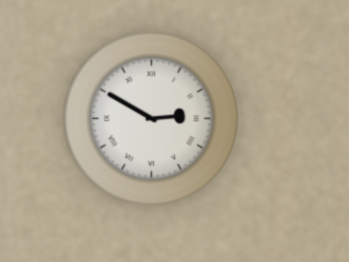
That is 2:50
